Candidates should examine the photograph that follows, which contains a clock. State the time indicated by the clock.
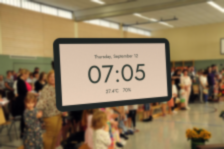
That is 7:05
